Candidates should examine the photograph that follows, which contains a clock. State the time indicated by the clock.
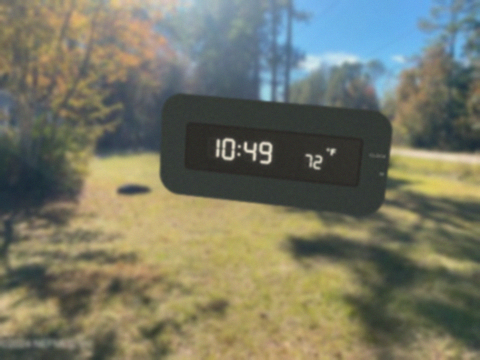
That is 10:49
